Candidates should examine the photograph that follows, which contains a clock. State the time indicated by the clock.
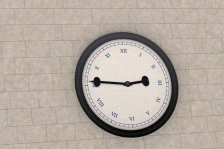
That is 2:46
